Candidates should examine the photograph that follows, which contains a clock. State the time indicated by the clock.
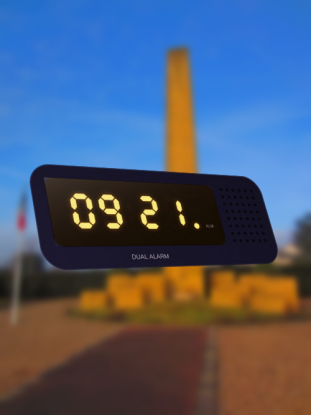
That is 9:21
